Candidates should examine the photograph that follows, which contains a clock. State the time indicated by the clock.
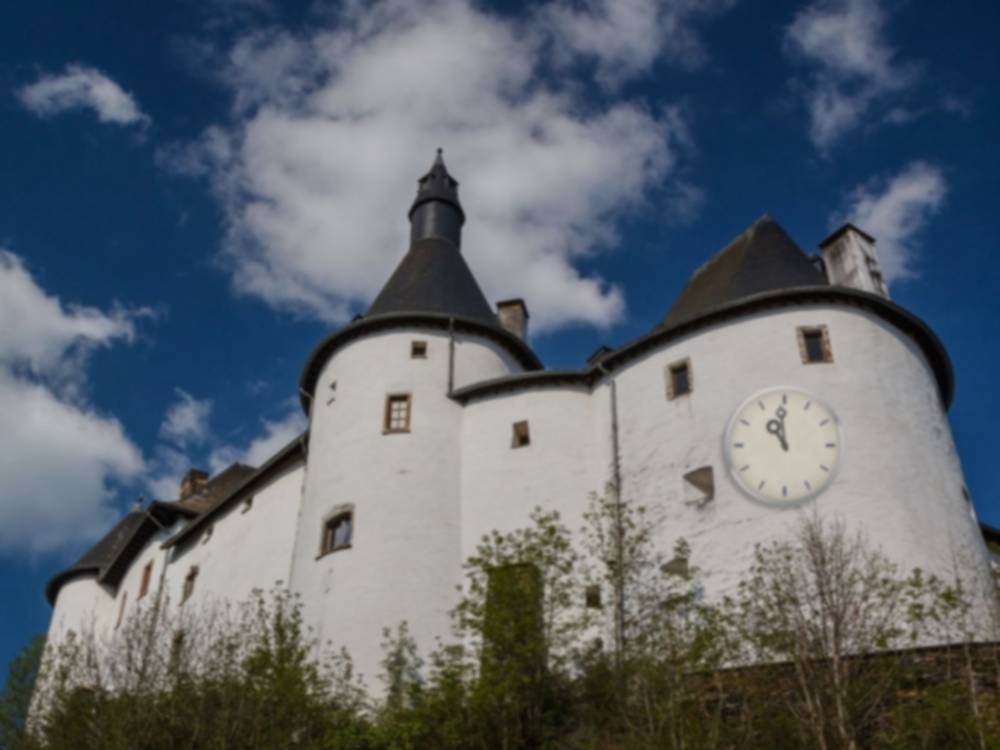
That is 10:59
